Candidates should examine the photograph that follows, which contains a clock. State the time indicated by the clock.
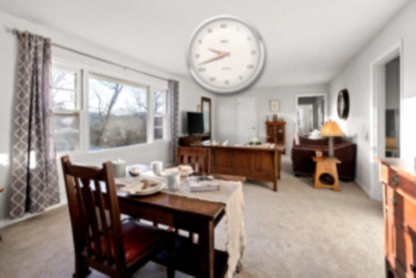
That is 9:42
